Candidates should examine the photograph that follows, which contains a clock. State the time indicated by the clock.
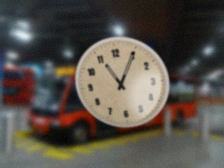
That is 11:05
